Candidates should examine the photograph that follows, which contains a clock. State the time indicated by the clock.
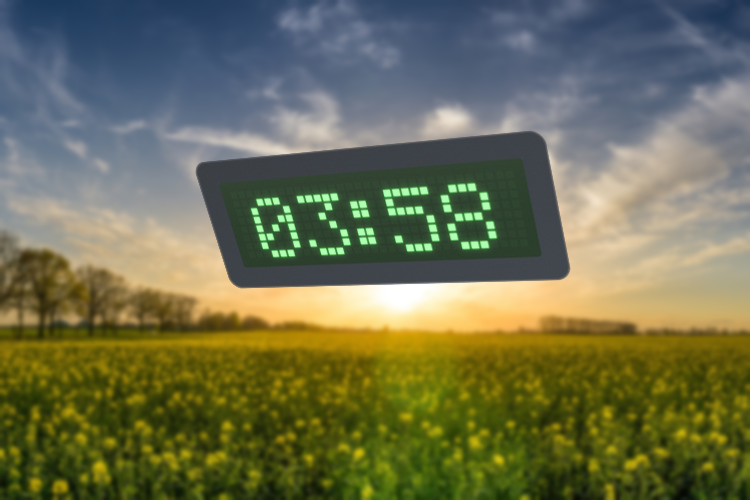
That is 3:58
